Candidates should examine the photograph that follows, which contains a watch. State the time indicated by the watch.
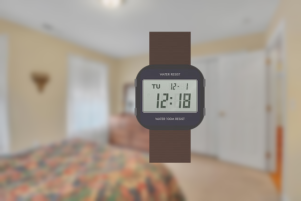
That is 12:18
